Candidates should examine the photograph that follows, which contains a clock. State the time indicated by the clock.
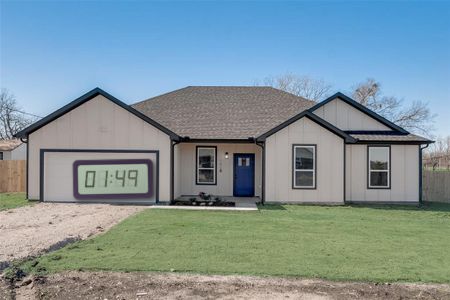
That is 1:49
